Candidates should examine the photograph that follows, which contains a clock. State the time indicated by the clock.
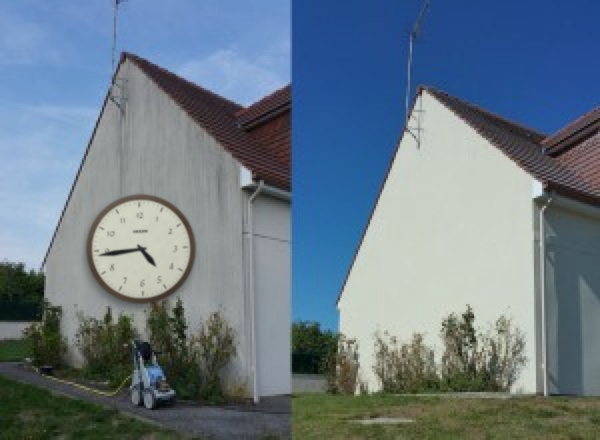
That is 4:44
